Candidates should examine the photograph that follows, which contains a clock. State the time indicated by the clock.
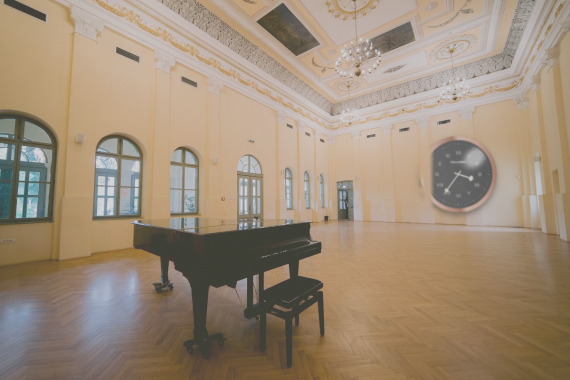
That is 3:36
